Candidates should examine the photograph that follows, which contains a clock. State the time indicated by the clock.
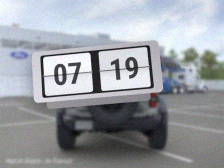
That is 7:19
